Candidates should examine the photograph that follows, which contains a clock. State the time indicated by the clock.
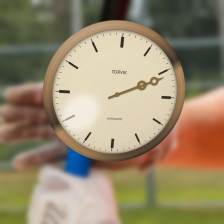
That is 2:11
